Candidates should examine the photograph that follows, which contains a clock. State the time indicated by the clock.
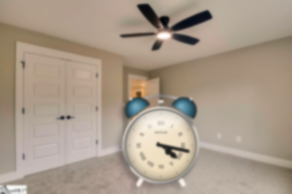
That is 4:17
